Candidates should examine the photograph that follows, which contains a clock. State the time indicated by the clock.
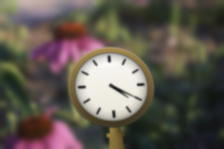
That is 4:20
